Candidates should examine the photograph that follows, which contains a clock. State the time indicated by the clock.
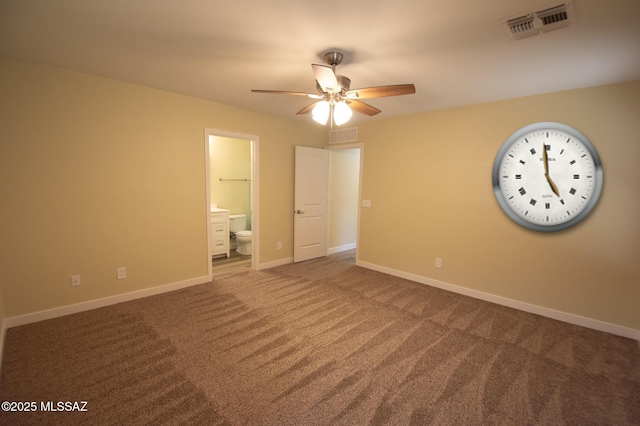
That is 4:59
